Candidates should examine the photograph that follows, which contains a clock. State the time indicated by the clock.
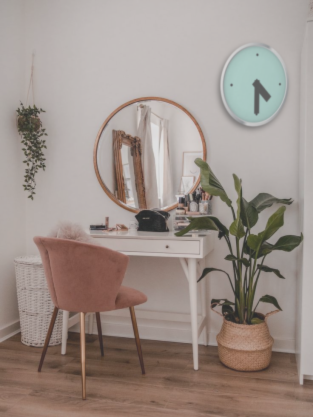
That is 4:30
